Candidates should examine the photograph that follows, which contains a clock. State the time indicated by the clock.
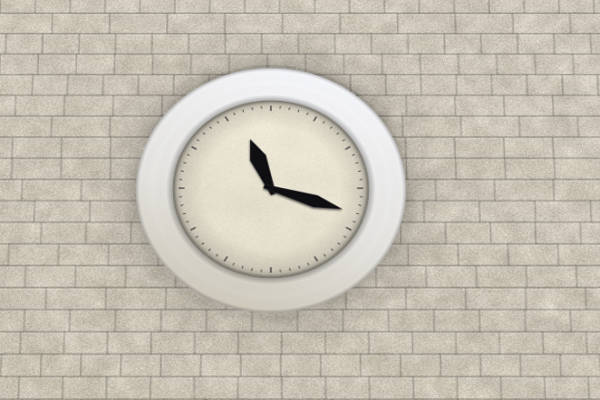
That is 11:18
